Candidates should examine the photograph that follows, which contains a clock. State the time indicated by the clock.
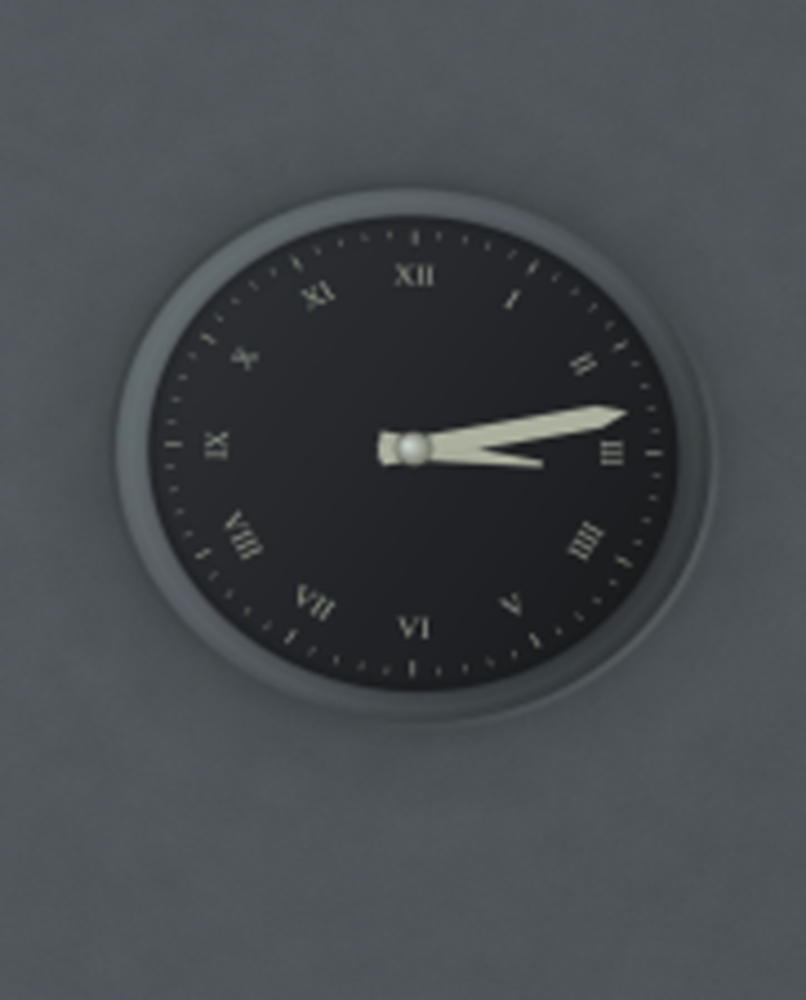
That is 3:13
